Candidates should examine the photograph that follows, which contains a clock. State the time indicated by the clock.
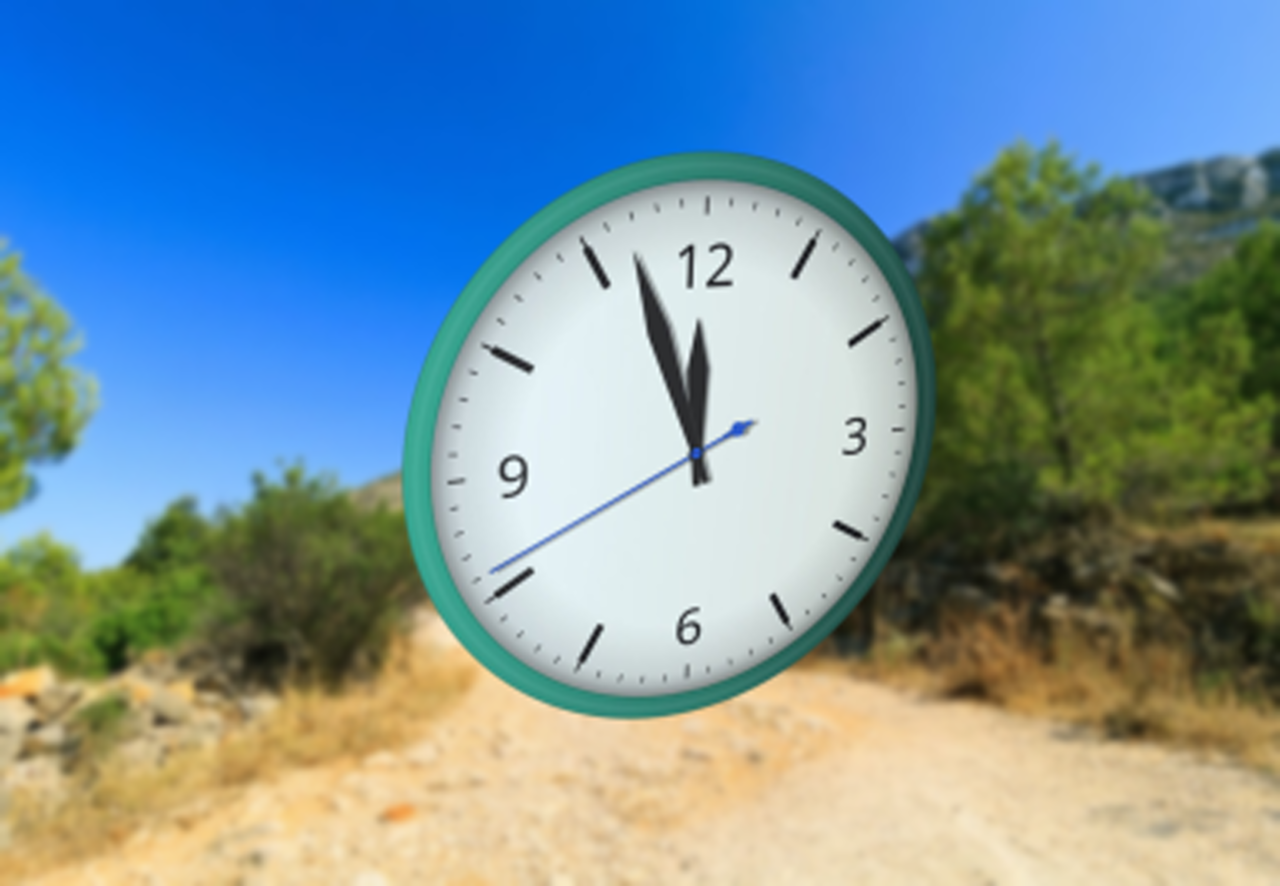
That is 11:56:41
